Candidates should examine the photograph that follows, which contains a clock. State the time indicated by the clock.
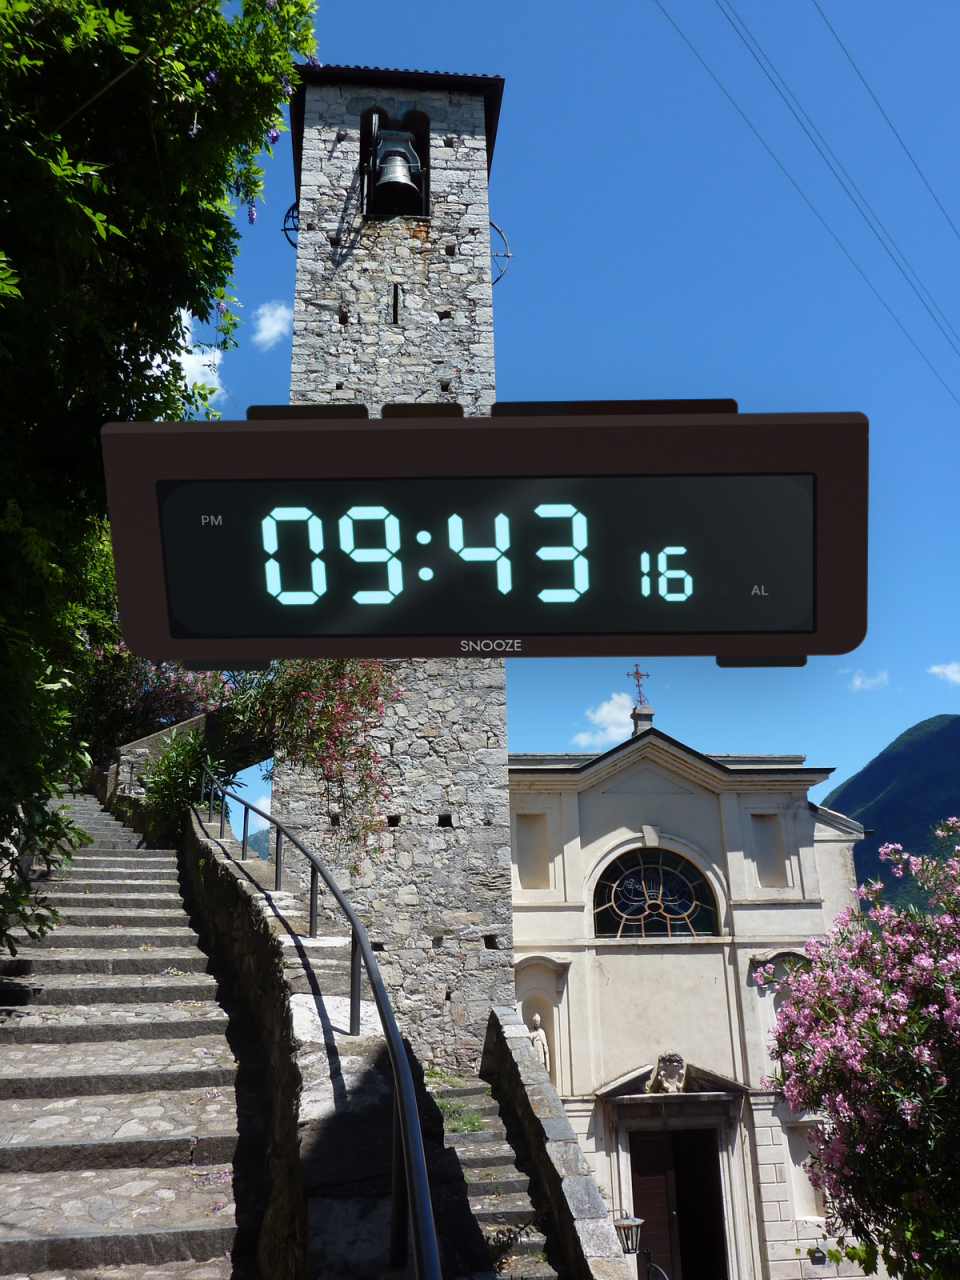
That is 9:43:16
